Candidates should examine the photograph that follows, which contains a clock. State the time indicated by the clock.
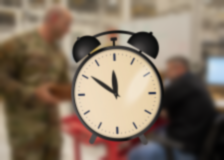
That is 11:51
